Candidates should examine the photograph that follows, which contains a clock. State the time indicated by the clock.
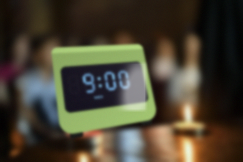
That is 9:00
